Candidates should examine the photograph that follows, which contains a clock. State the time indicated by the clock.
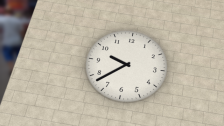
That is 9:38
